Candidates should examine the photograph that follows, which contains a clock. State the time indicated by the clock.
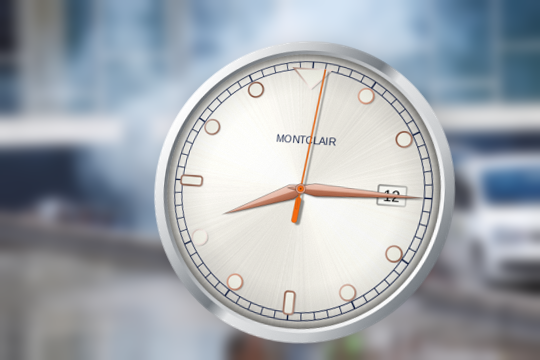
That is 8:15:01
